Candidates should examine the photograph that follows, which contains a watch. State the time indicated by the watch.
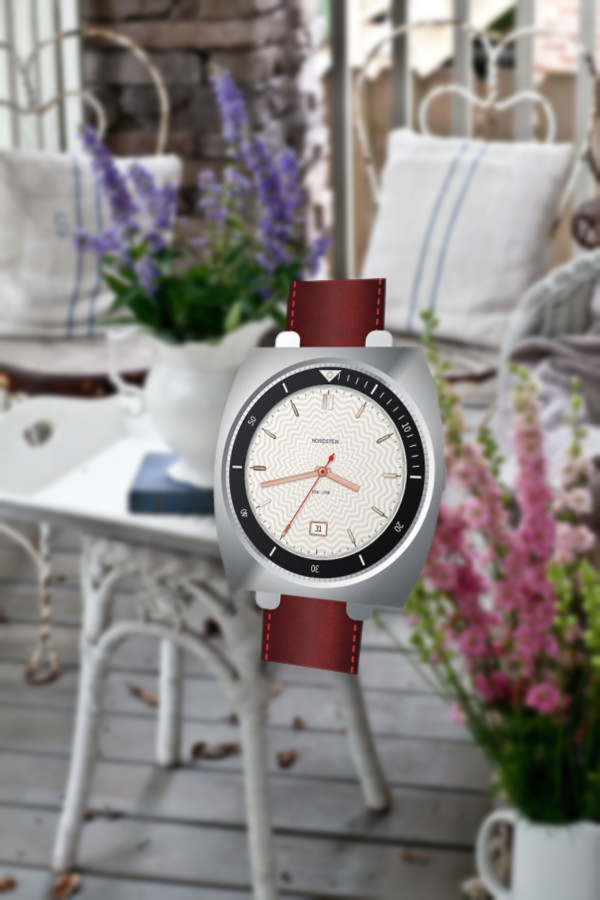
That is 3:42:35
